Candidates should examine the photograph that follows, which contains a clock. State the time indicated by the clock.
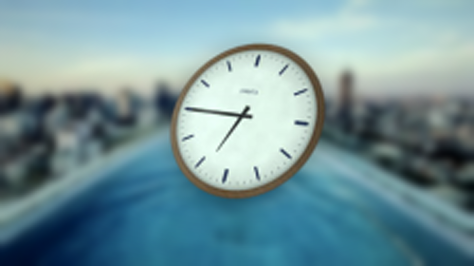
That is 6:45
